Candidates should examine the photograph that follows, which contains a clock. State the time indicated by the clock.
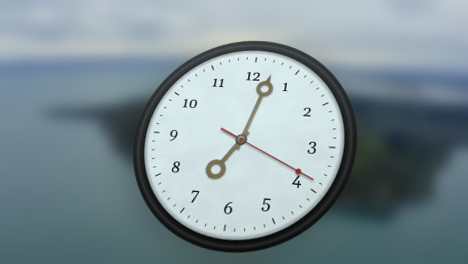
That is 7:02:19
